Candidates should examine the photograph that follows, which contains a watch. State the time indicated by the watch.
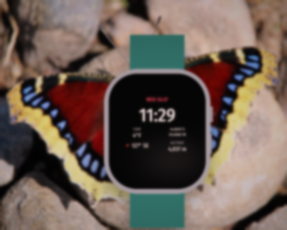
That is 11:29
